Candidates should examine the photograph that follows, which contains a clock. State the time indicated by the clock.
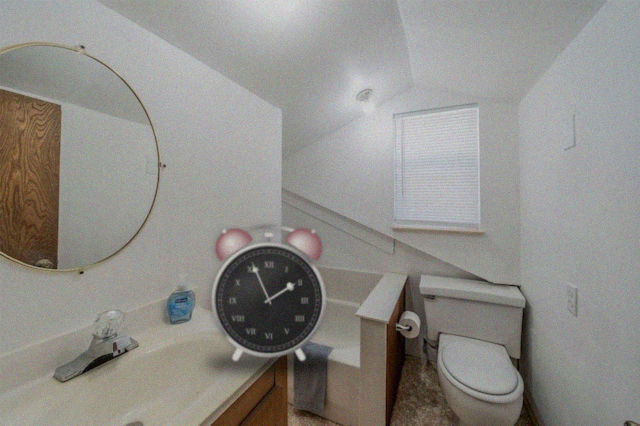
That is 1:56
